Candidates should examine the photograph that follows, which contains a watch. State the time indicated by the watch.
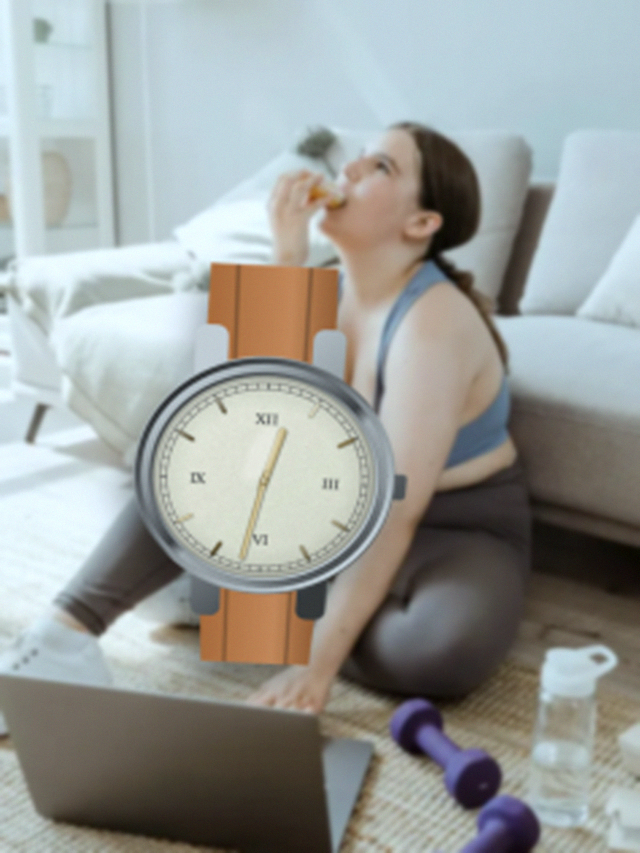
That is 12:32
